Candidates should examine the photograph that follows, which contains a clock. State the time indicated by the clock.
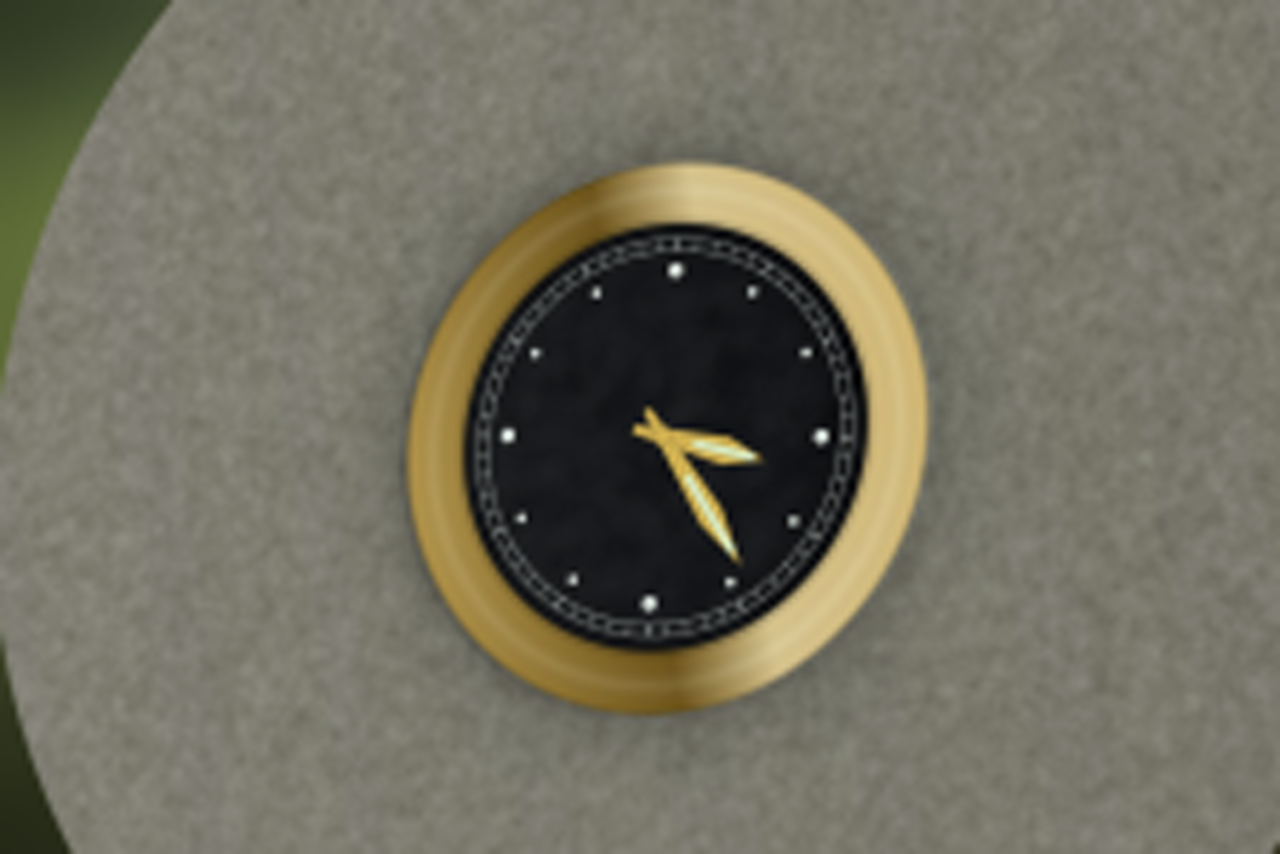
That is 3:24
